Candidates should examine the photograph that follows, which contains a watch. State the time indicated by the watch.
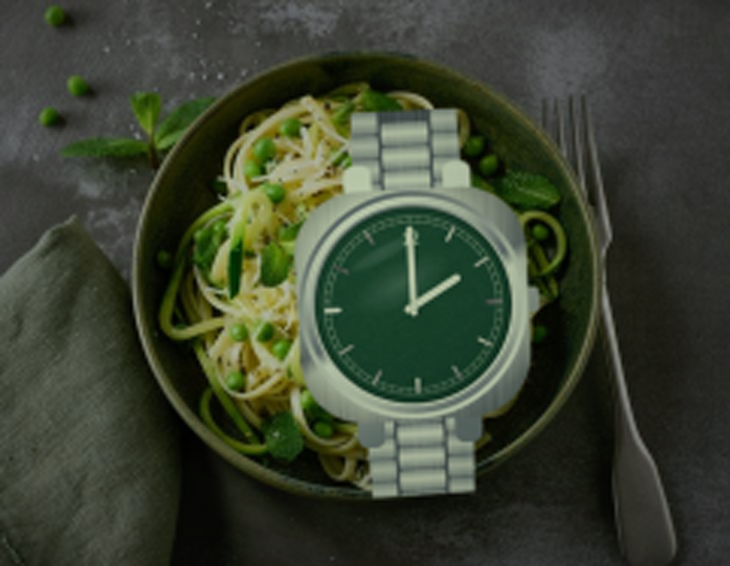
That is 2:00
